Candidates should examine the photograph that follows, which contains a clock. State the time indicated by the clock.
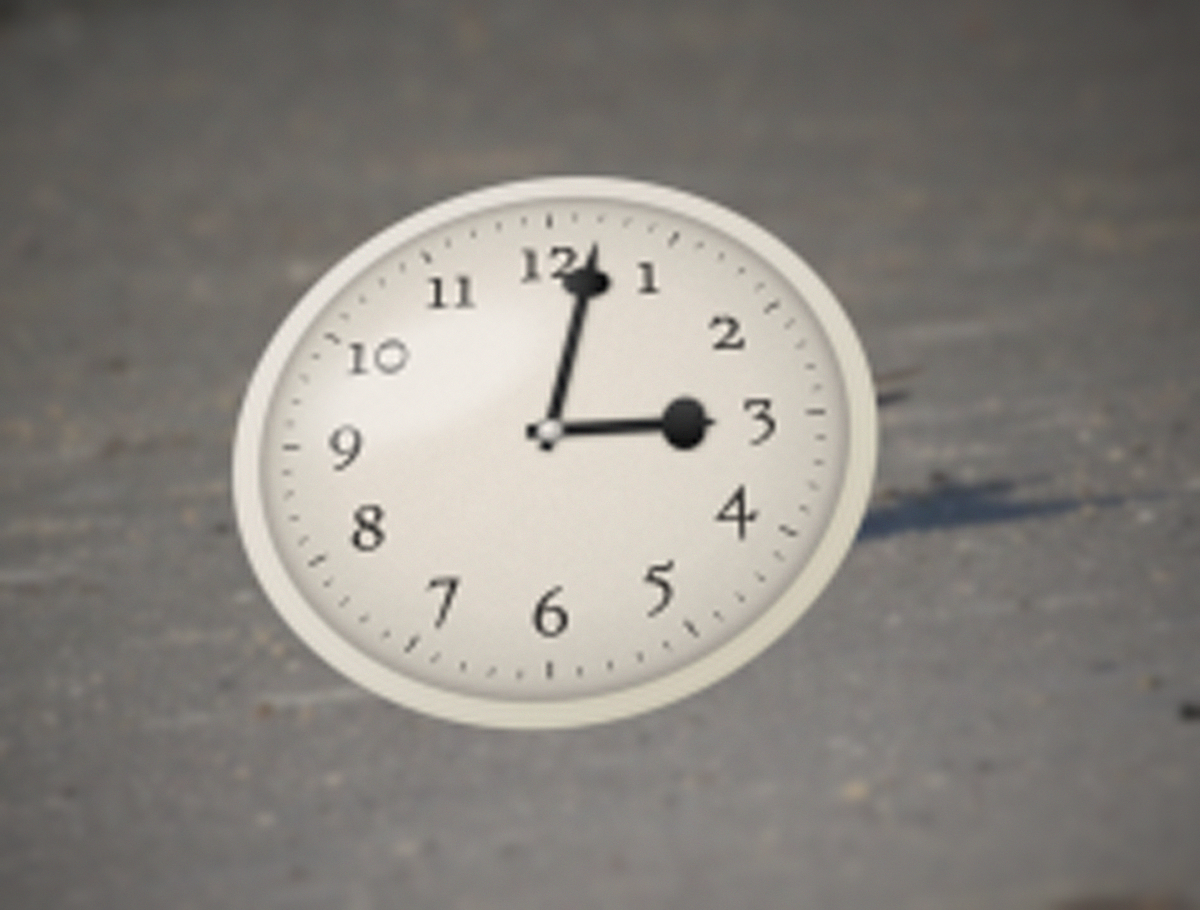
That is 3:02
